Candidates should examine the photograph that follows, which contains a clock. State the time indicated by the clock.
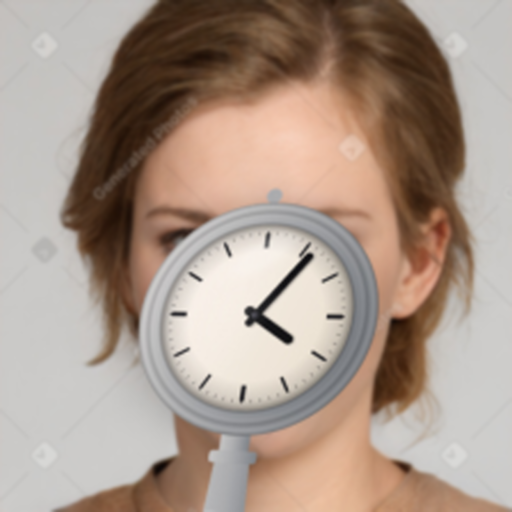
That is 4:06
